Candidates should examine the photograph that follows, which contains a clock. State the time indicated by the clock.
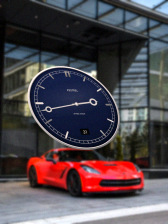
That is 2:43
